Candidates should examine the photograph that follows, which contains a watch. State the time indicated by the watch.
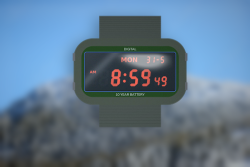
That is 8:59:49
